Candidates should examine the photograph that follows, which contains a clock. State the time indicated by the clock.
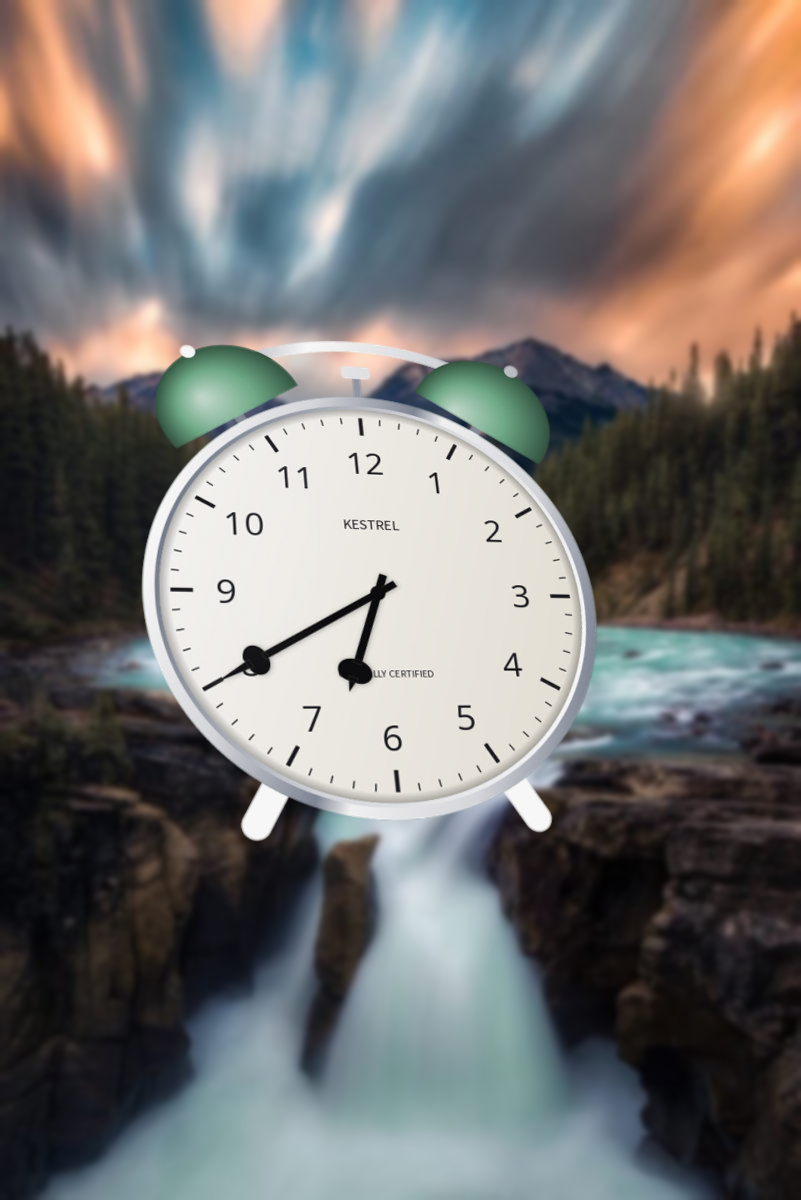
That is 6:40
